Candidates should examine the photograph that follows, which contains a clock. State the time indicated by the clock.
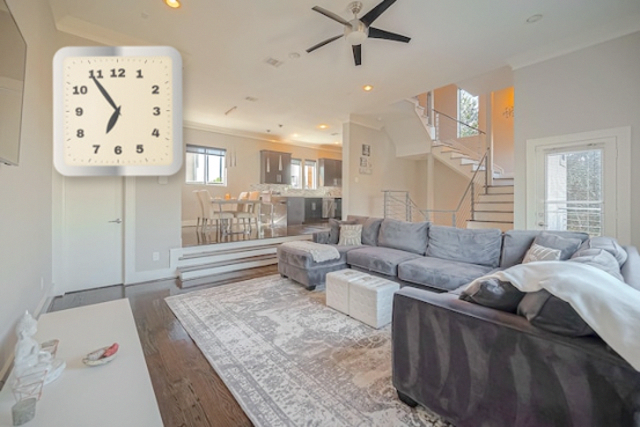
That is 6:54
